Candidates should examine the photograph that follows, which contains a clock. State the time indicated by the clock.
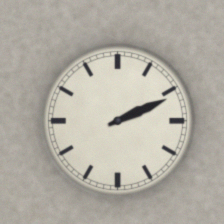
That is 2:11
